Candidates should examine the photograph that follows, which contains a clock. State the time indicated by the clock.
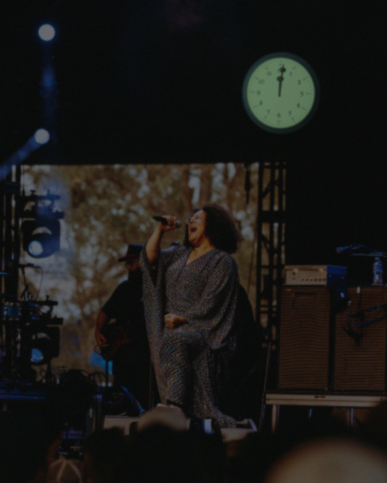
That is 12:01
